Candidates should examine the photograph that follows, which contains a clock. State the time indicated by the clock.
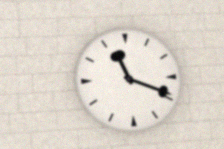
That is 11:19
